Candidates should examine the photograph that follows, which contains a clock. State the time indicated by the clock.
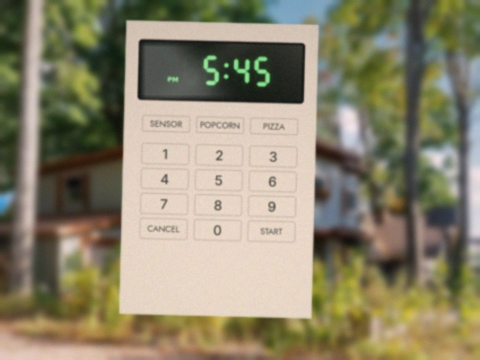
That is 5:45
